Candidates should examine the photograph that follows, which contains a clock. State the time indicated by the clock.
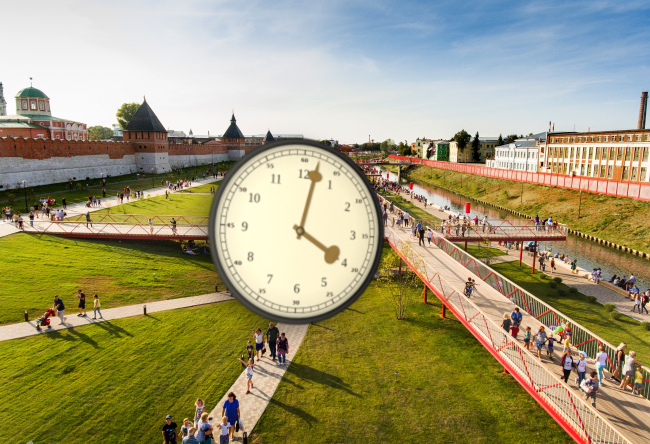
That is 4:02
